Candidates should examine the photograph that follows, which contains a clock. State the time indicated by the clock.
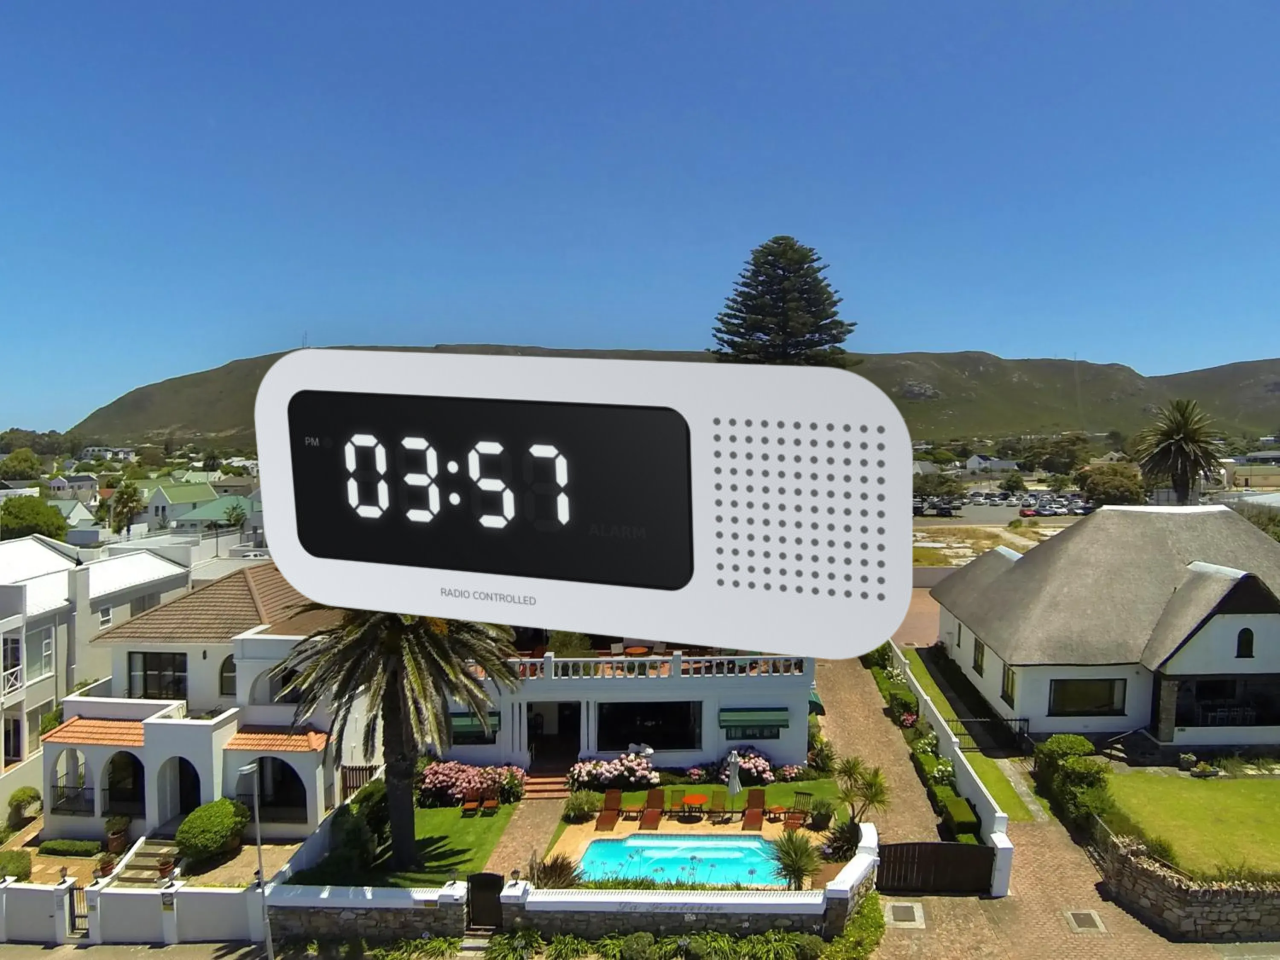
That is 3:57
